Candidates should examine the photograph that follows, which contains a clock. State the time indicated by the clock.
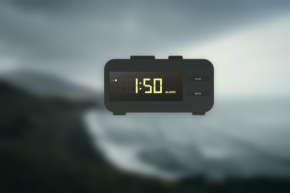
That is 1:50
